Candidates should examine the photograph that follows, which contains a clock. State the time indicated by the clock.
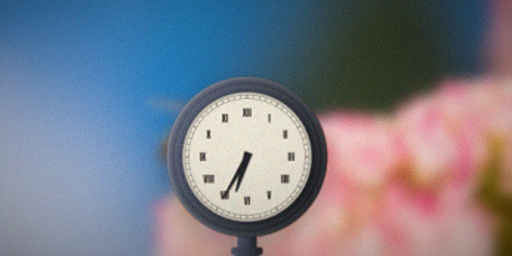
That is 6:35
